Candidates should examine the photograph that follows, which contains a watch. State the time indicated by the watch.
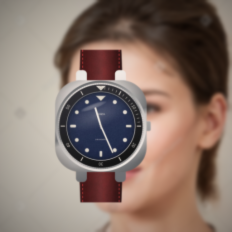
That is 11:26
